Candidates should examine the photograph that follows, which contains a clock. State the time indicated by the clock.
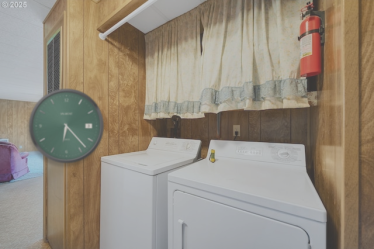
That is 6:23
